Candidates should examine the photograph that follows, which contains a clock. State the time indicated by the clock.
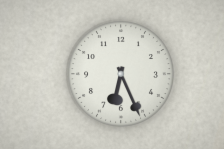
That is 6:26
